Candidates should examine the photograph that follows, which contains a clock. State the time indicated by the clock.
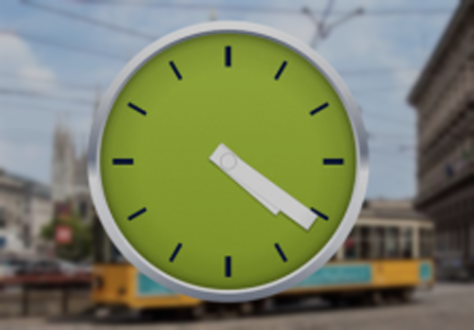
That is 4:21
